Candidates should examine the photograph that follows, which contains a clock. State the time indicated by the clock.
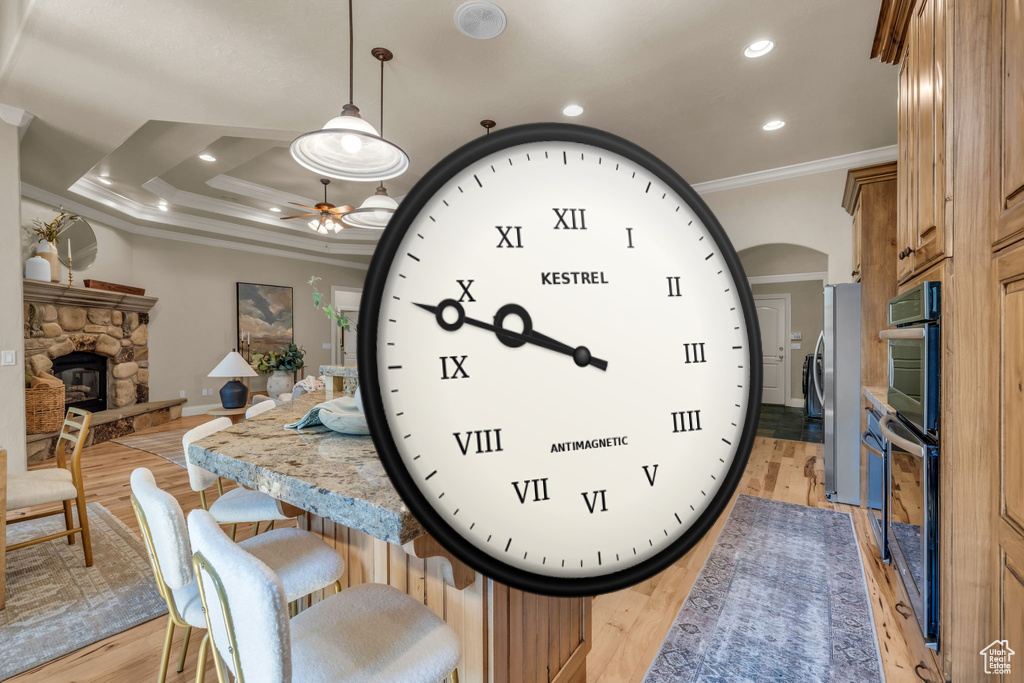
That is 9:48
